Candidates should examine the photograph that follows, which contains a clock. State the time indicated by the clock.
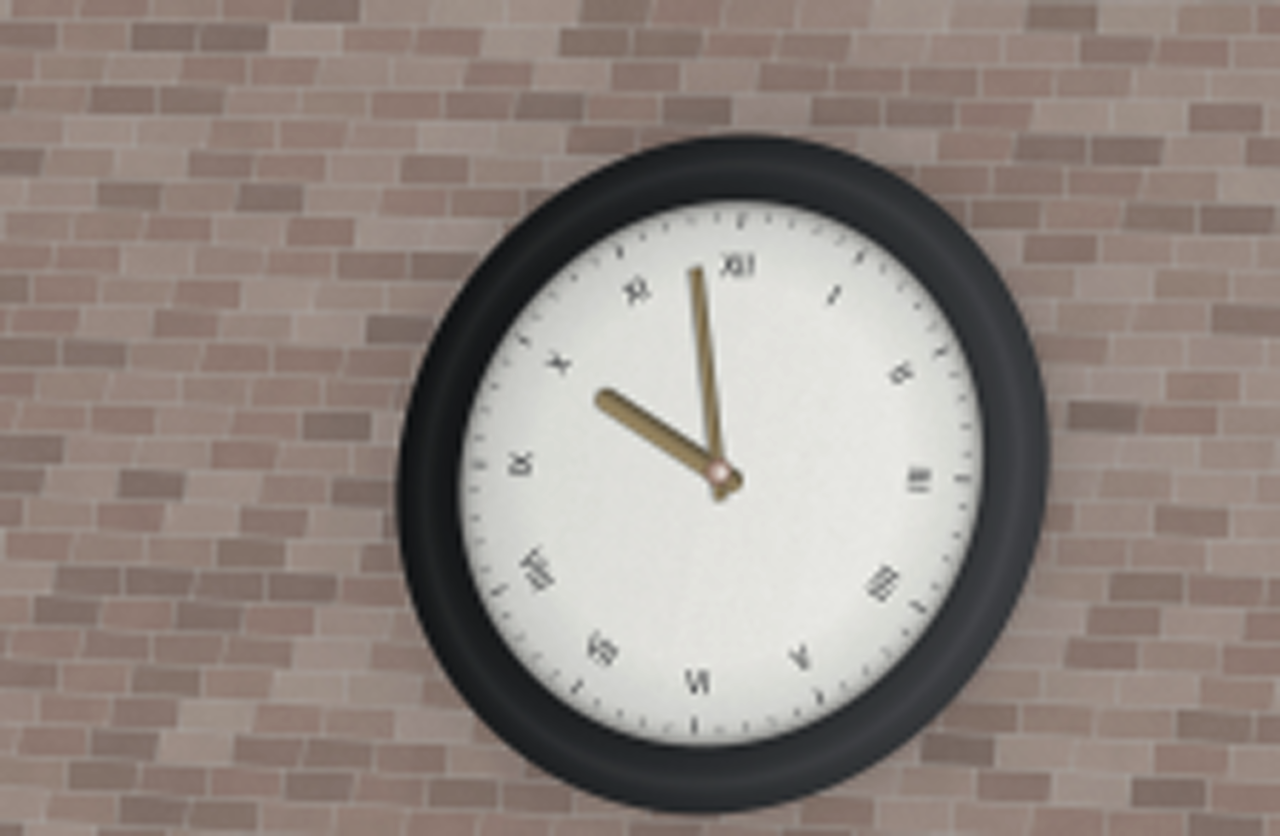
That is 9:58
